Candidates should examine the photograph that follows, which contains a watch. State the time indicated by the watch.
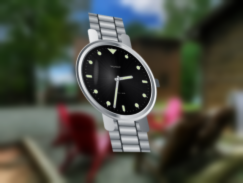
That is 2:33
